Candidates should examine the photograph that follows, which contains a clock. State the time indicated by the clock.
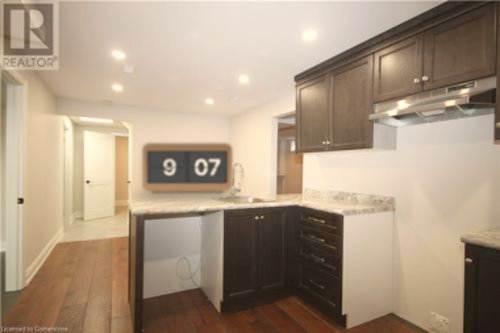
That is 9:07
